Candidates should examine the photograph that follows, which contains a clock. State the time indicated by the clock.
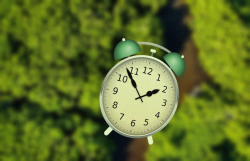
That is 1:53
